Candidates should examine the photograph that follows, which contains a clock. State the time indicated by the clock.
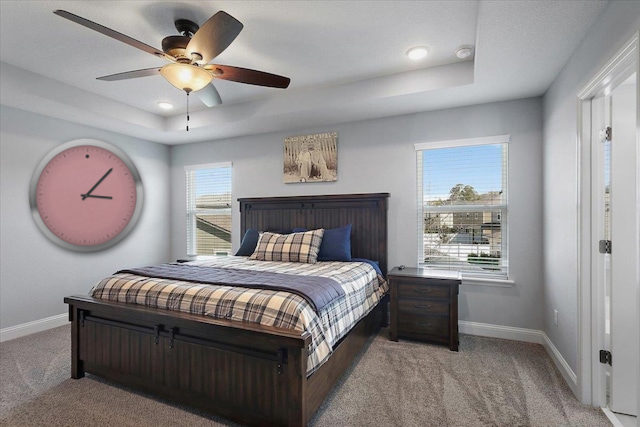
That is 3:07
